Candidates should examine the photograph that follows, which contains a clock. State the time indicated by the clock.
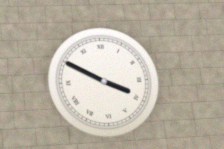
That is 3:50
